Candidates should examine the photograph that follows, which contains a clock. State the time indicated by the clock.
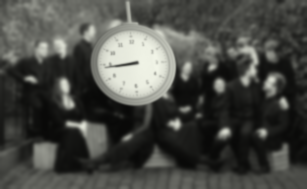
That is 8:44
